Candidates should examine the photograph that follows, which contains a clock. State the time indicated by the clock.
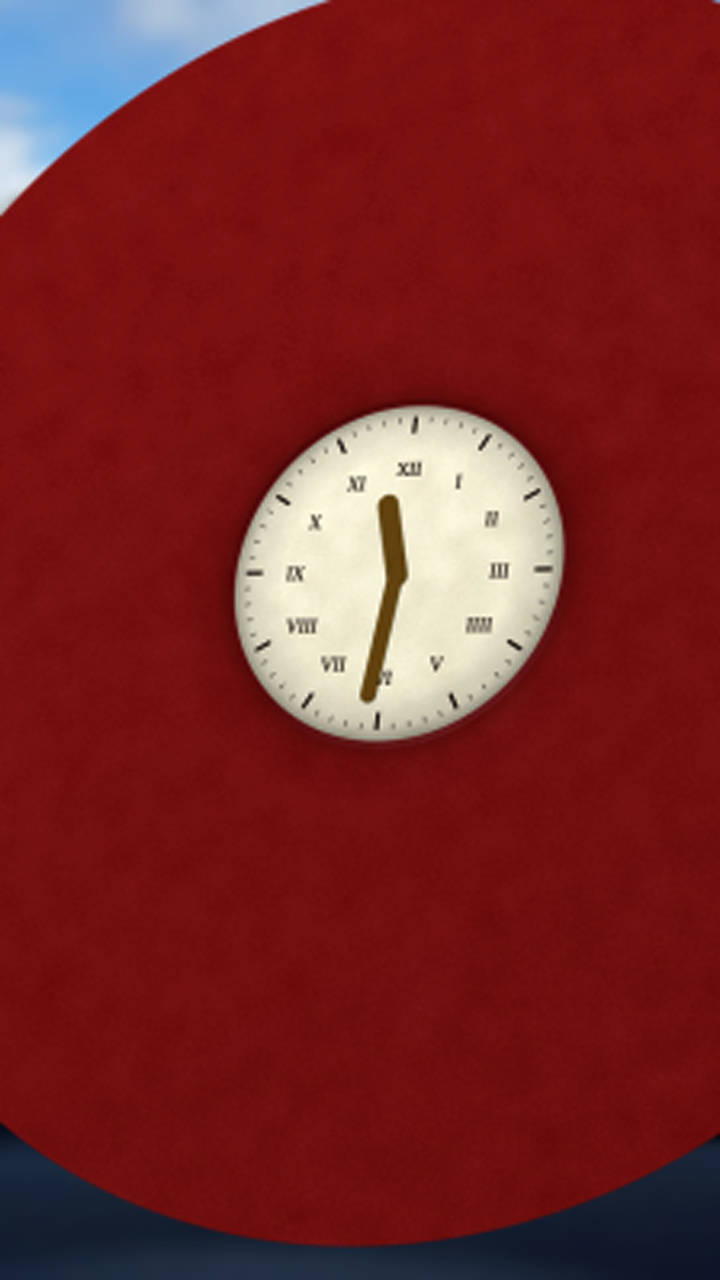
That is 11:31
